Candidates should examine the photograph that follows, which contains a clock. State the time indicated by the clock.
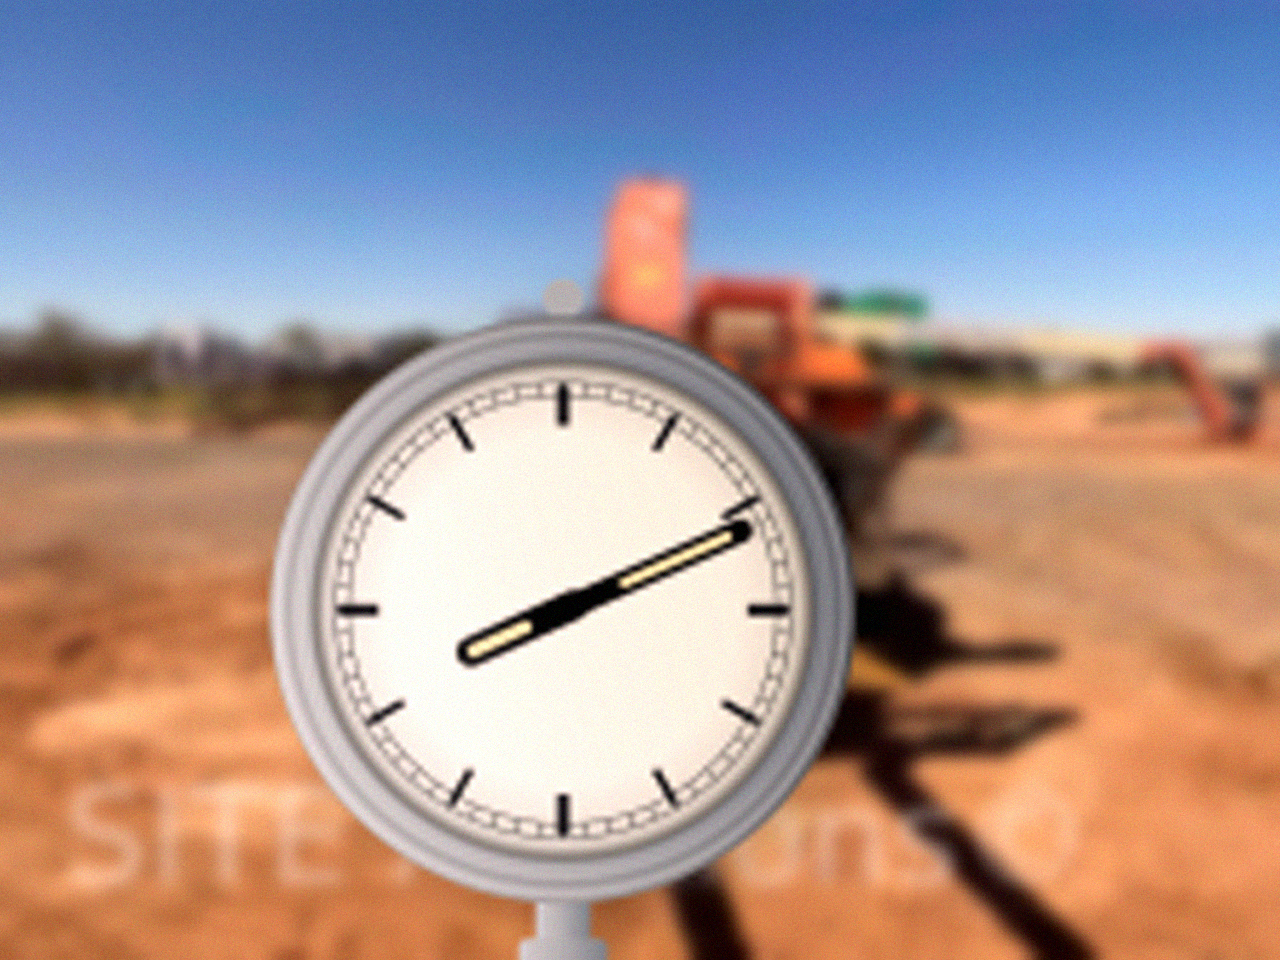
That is 8:11
